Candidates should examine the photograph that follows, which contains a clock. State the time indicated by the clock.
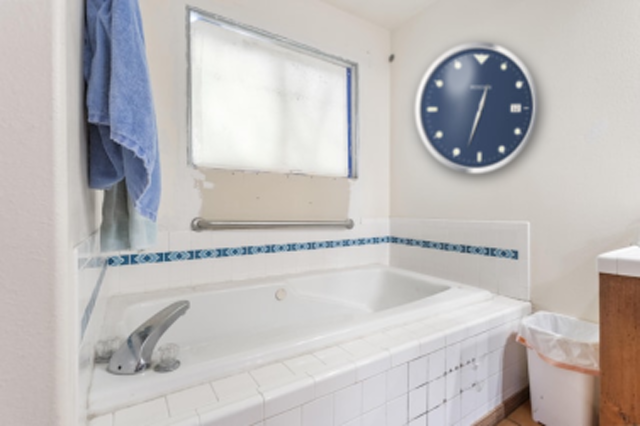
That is 12:33
